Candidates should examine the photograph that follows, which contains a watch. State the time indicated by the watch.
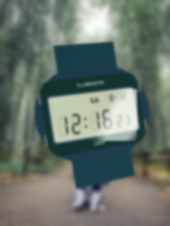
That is 12:16:21
